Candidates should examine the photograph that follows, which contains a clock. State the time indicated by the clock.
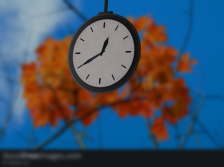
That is 12:40
